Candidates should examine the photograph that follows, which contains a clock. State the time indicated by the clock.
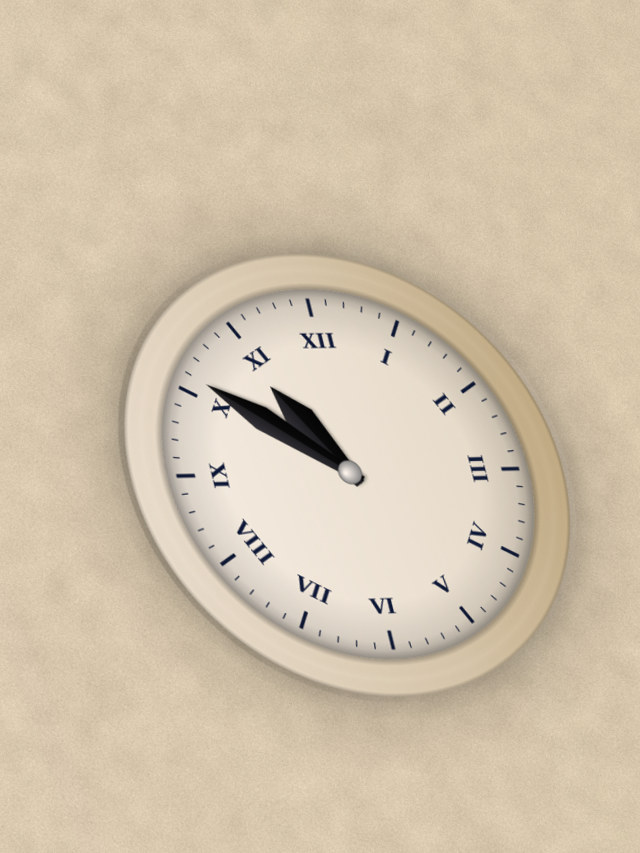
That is 10:51
